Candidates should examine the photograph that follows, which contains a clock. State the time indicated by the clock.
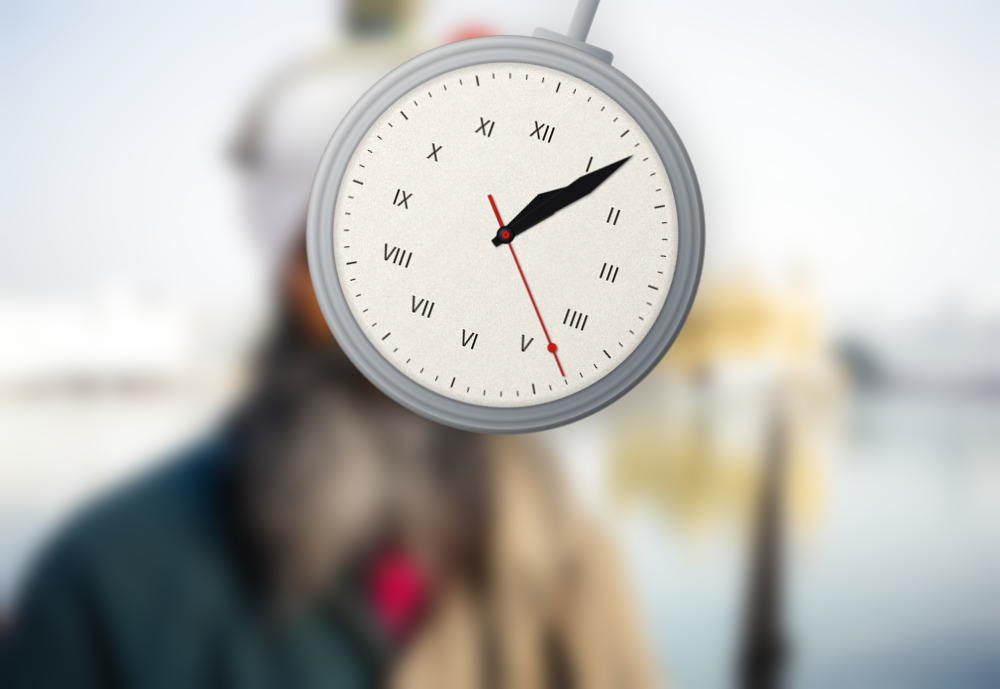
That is 1:06:23
